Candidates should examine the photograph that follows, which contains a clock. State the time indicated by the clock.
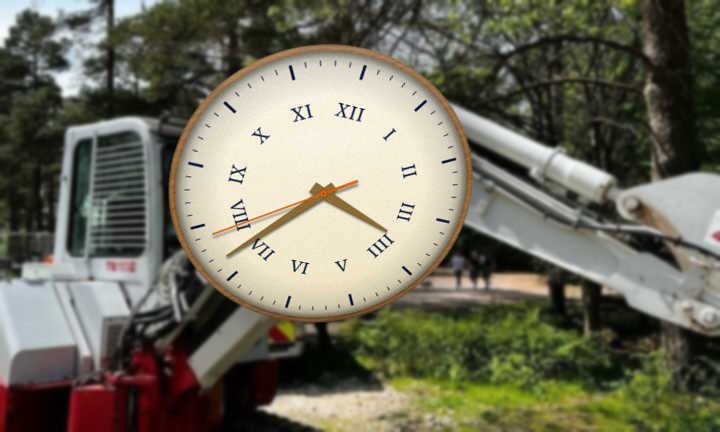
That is 3:36:39
